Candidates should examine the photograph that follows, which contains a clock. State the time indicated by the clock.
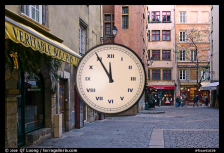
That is 11:55
